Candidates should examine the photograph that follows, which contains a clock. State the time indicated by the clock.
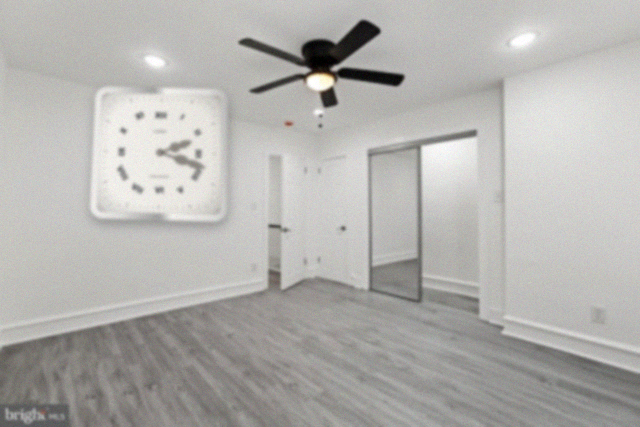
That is 2:18
